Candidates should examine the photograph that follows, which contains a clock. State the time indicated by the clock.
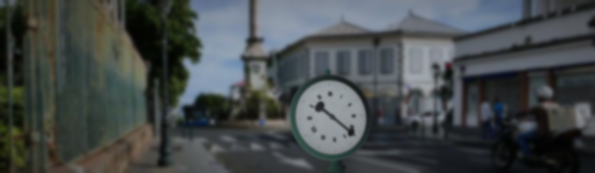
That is 10:22
